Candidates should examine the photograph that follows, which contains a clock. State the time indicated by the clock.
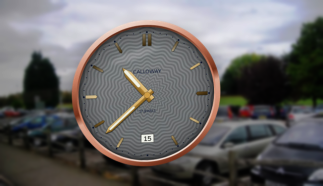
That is 10:38
